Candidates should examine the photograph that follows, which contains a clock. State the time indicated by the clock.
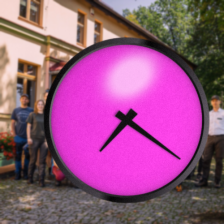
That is 7:21
